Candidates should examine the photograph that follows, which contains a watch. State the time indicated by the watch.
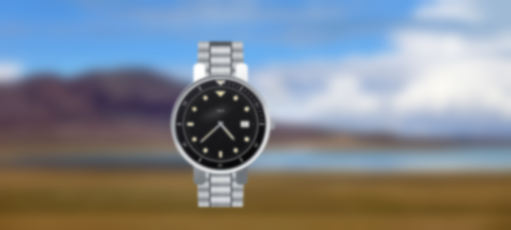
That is 4:38
